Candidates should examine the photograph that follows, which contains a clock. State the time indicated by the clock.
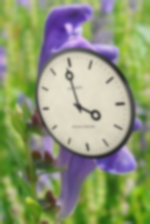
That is 3:59
